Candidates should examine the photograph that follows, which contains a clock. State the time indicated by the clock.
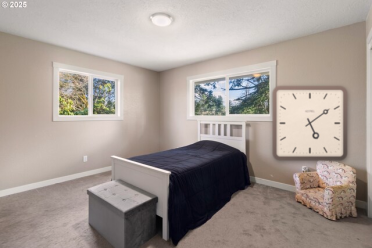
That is 5:09
